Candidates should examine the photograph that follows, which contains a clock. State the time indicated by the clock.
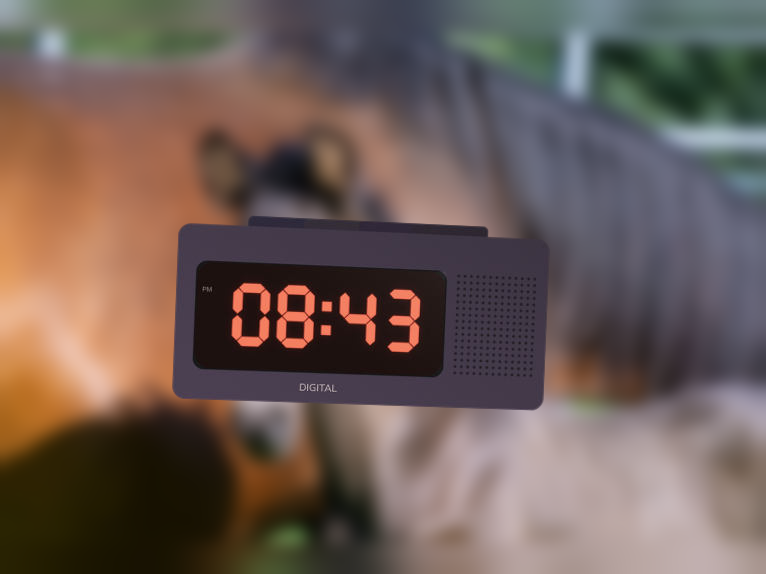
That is 8:43
